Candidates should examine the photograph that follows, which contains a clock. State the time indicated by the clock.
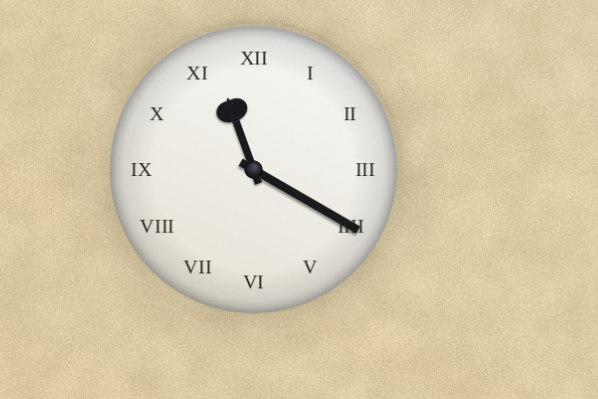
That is 11:20
